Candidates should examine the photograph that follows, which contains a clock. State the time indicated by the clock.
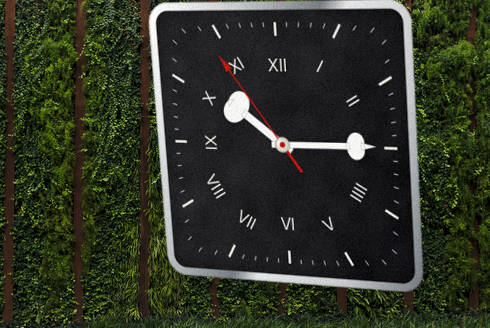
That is 10:14:54
